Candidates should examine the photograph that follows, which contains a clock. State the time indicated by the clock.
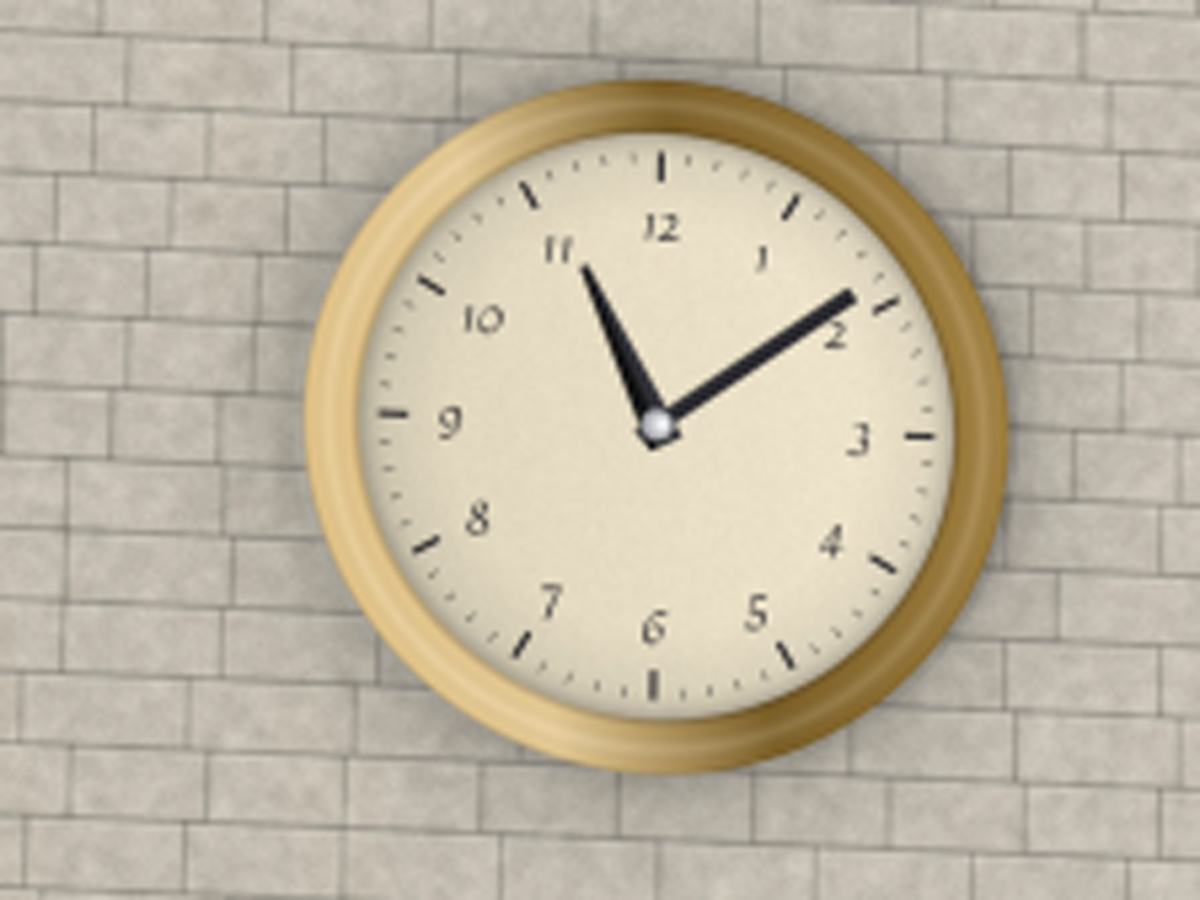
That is 11:09
